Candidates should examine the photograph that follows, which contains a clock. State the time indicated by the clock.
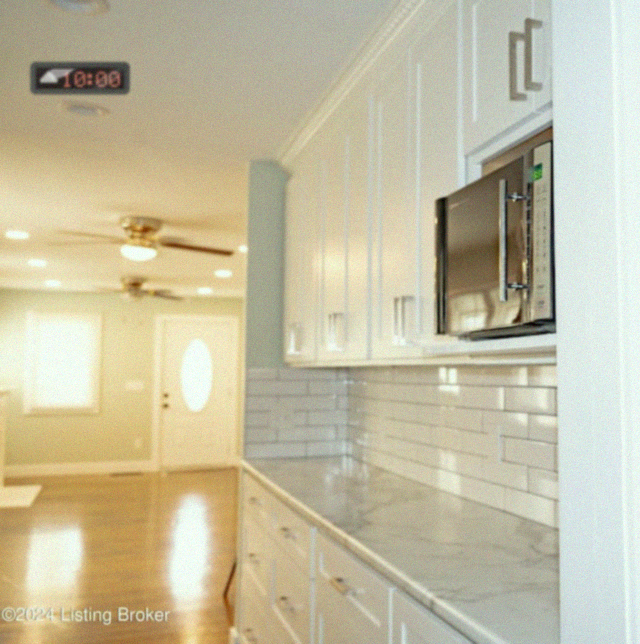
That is 10:00
